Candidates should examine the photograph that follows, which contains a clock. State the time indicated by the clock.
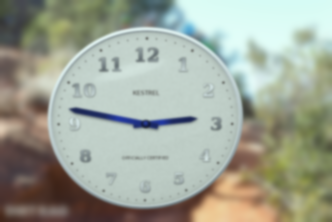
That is 2:47
